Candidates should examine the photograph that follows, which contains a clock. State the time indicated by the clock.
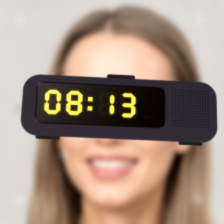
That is 8:13
